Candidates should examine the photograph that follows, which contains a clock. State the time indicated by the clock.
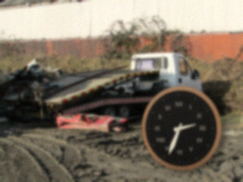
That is 2:34
